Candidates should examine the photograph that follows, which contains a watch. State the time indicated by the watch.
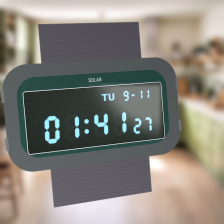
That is 1:41:27
